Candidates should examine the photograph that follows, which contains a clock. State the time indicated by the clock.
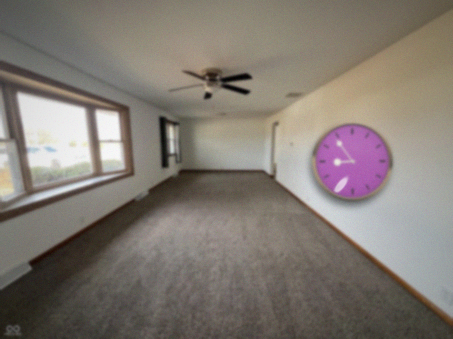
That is 8:54
